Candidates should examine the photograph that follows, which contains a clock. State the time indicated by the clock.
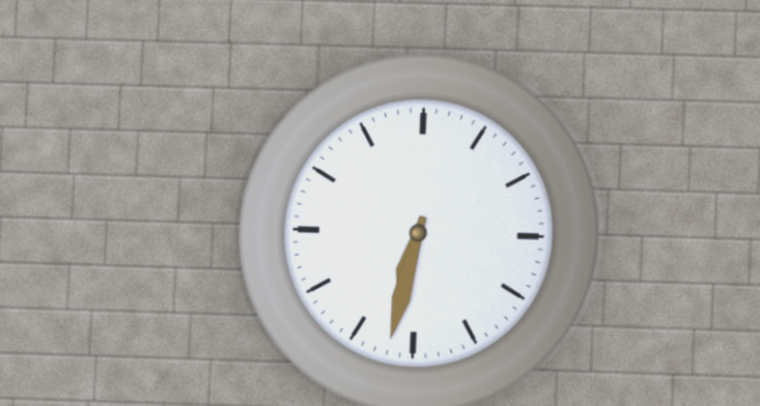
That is 6:32
